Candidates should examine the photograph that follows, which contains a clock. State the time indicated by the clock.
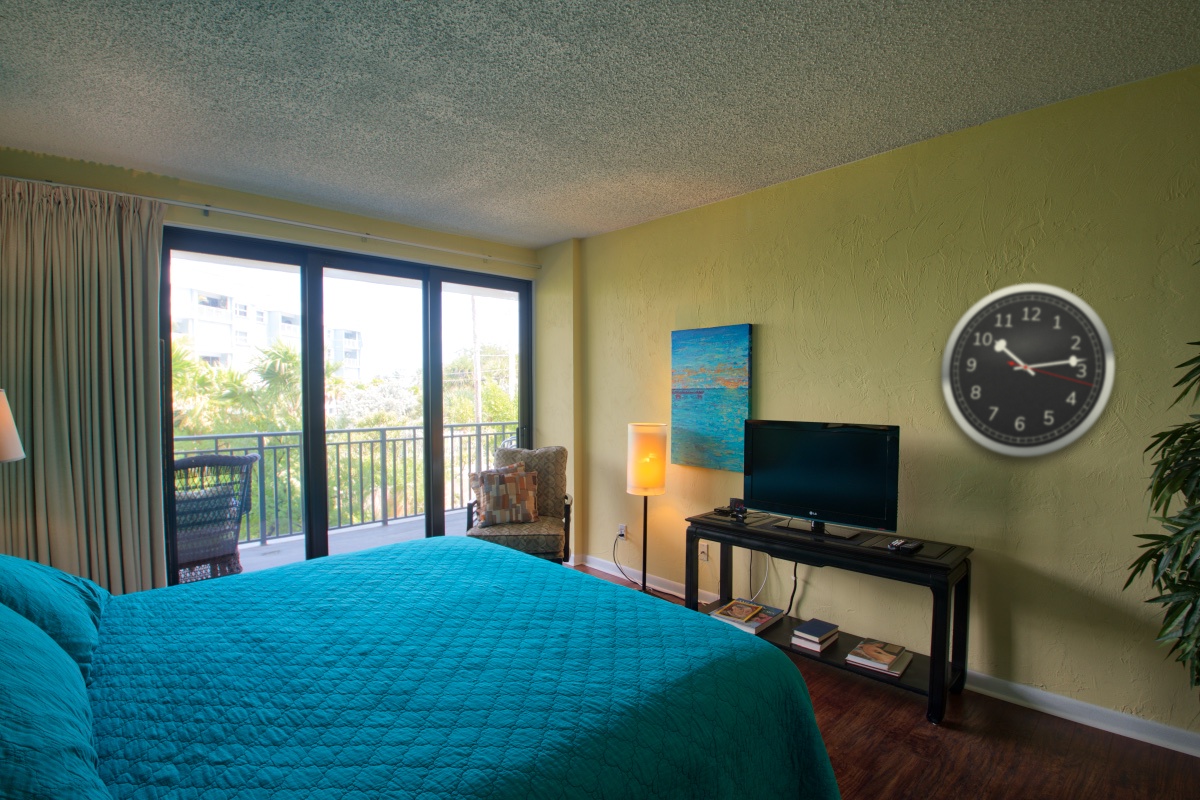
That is 10:13:17
